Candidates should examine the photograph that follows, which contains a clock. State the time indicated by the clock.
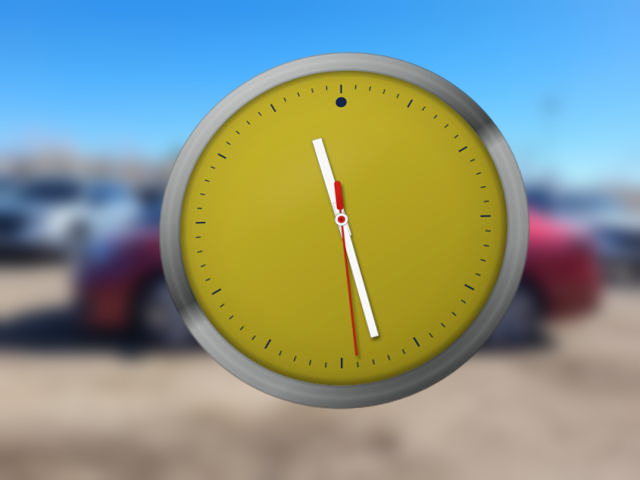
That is 11:27:29
